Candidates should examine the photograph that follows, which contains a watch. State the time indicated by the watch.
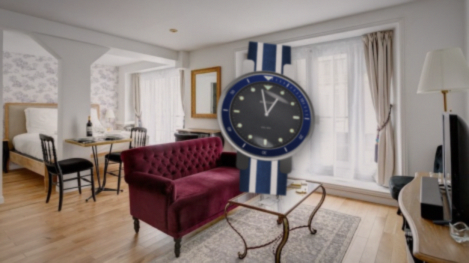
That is 12:58
